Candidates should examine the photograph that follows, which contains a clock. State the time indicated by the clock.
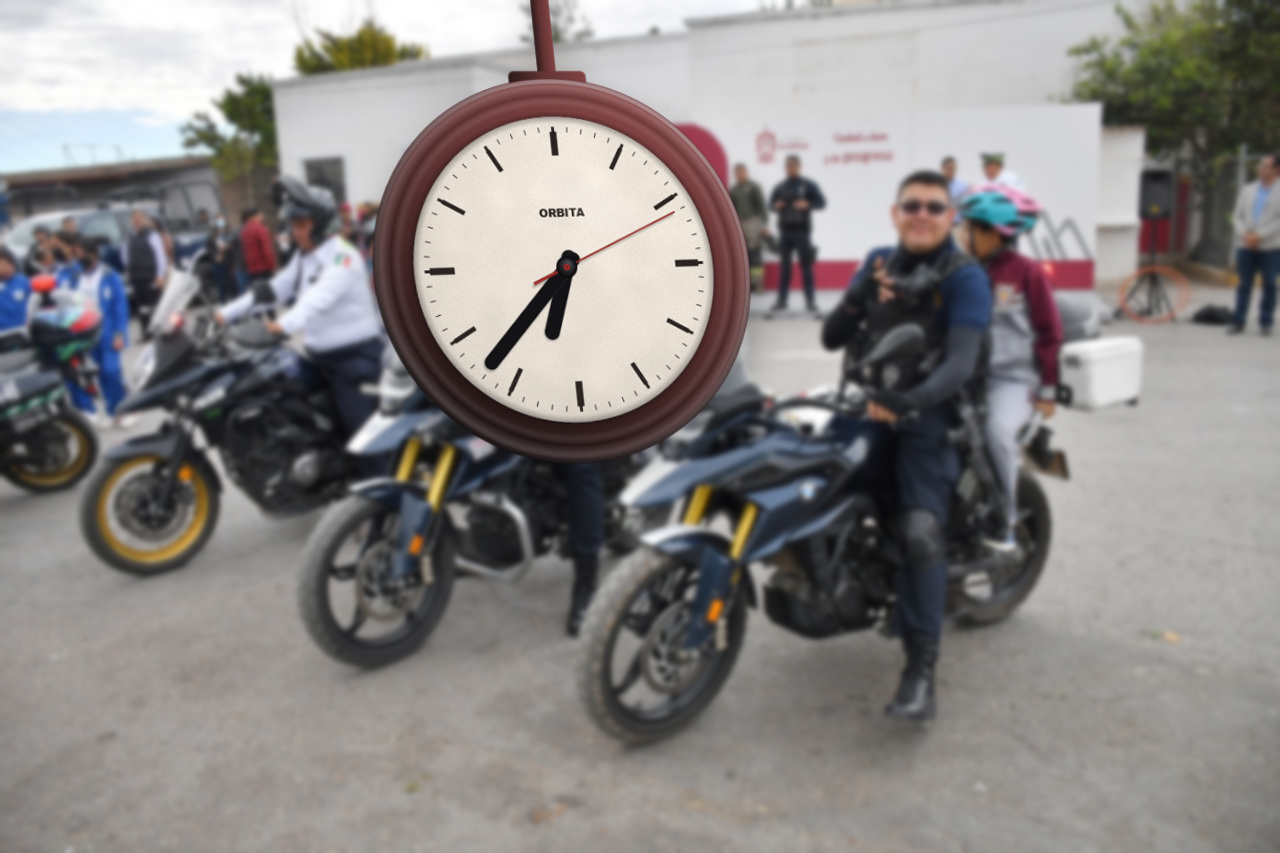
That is 6:37:11
